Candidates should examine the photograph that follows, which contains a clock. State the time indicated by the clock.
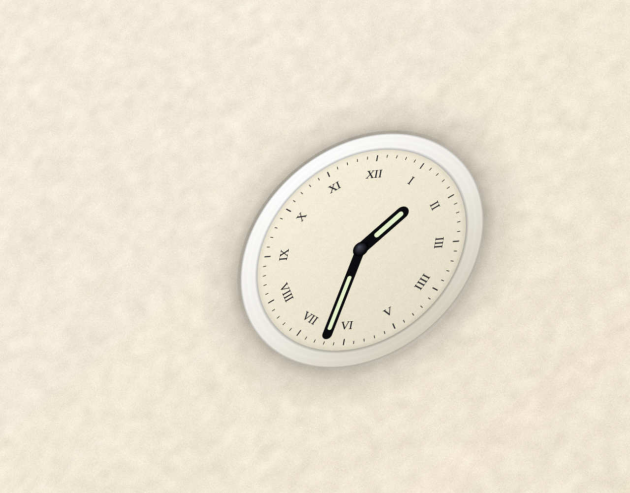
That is 1:32
